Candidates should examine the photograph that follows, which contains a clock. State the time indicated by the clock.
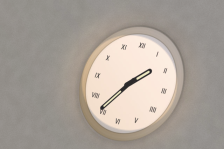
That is 1:36
